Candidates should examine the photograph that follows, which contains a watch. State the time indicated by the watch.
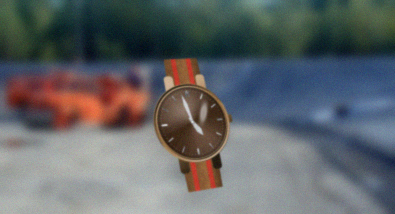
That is 4:58
